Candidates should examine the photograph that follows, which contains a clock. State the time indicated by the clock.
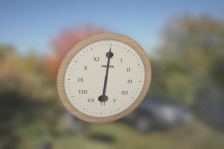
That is 6:00
